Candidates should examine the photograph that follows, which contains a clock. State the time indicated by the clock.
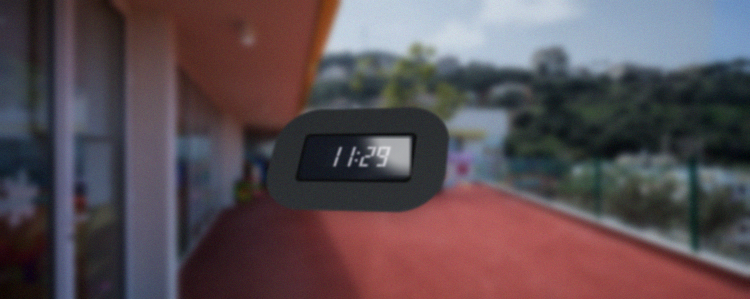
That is 11:29
